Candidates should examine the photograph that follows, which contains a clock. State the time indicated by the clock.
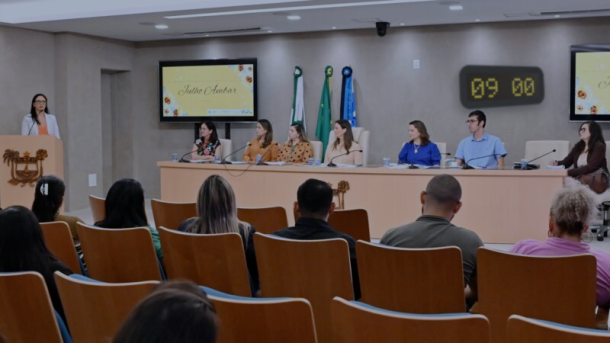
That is 9:00
